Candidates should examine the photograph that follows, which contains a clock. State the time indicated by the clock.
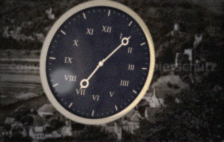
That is 7:07
